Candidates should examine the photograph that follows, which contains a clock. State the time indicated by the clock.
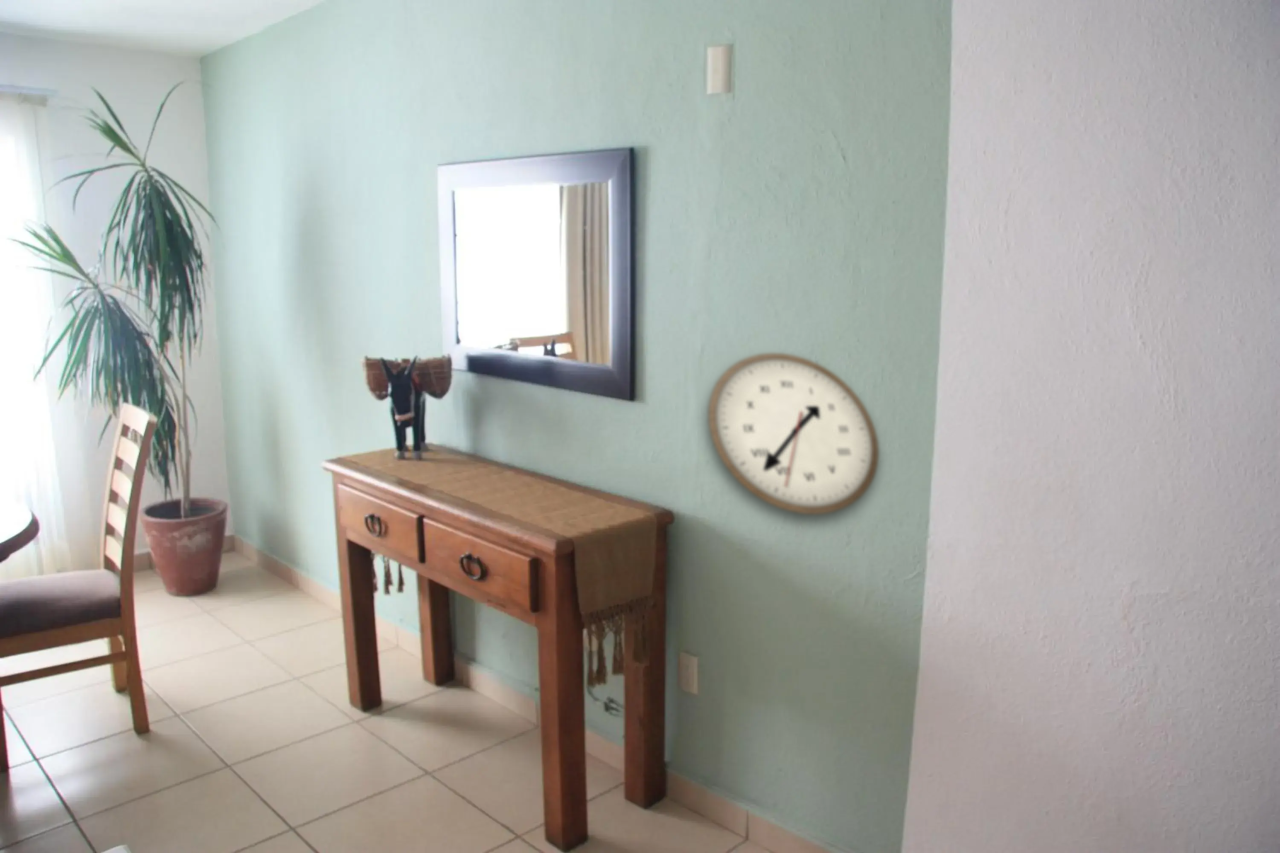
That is 1:37:34
